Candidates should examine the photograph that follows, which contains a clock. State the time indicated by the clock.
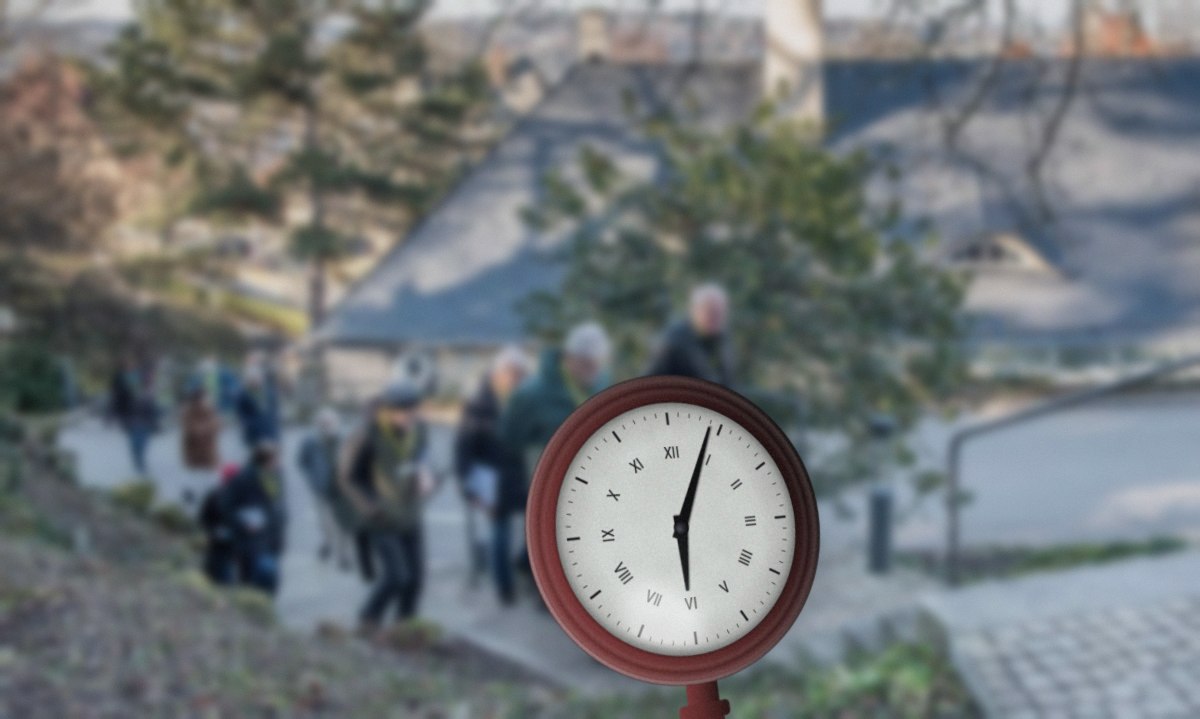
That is 6:04
